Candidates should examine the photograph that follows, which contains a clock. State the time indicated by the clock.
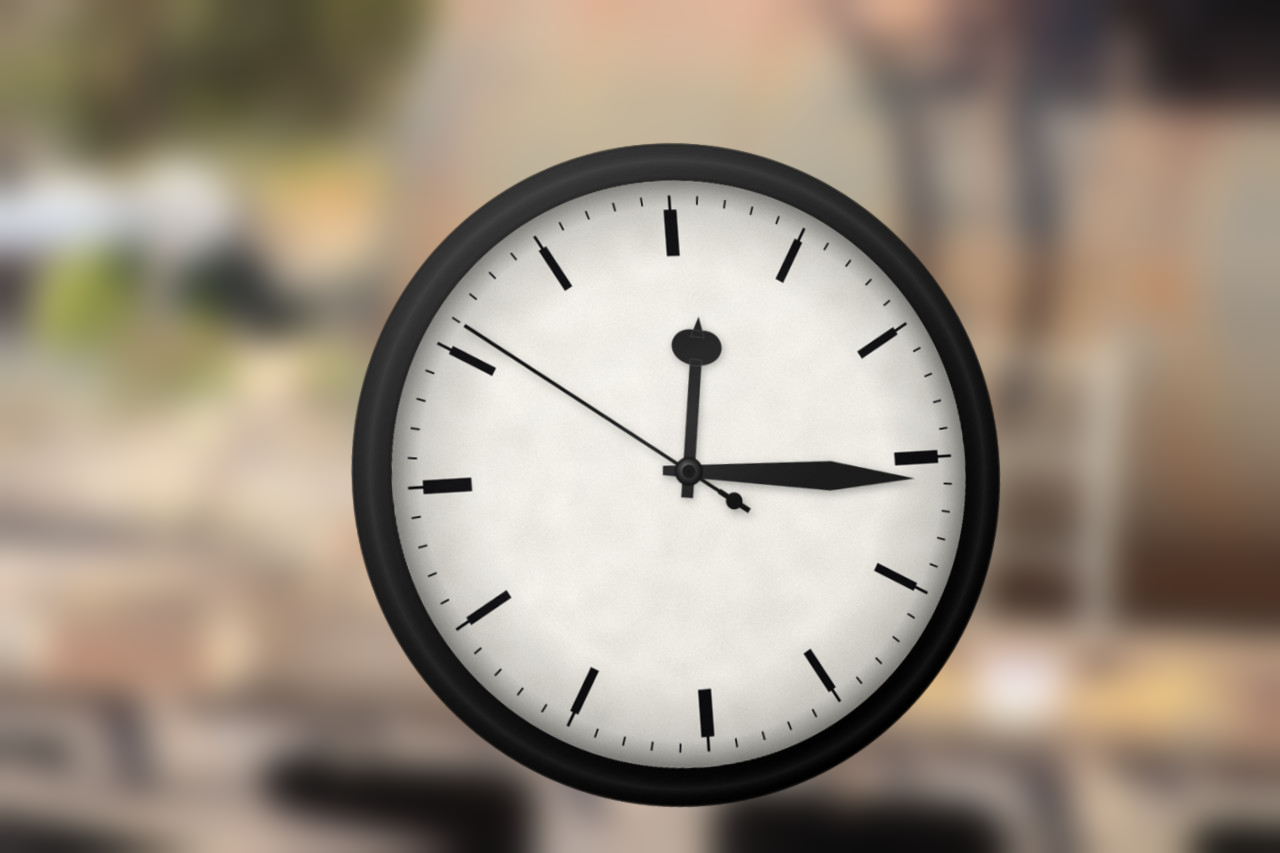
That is 12:15:51
